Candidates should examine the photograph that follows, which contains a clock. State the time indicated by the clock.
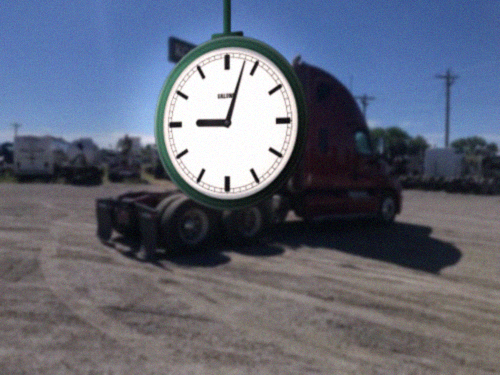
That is 9:03
